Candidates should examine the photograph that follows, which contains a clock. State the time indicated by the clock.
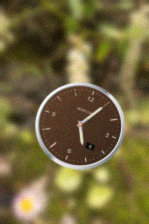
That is 5:05
